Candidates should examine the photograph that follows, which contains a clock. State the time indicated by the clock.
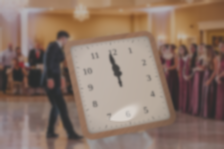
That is 11:59
